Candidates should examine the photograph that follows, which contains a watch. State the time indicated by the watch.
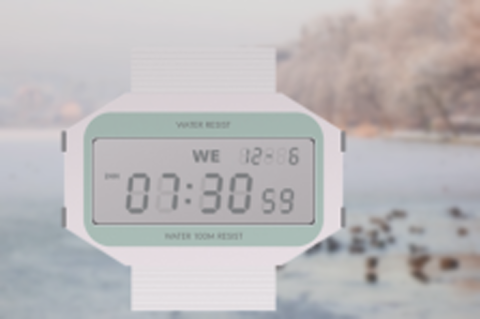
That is 7:30:59
